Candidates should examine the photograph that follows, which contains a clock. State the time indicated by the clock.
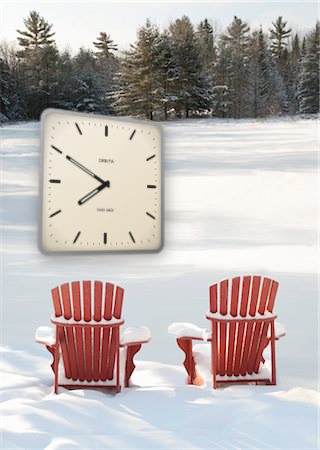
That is 7:50
